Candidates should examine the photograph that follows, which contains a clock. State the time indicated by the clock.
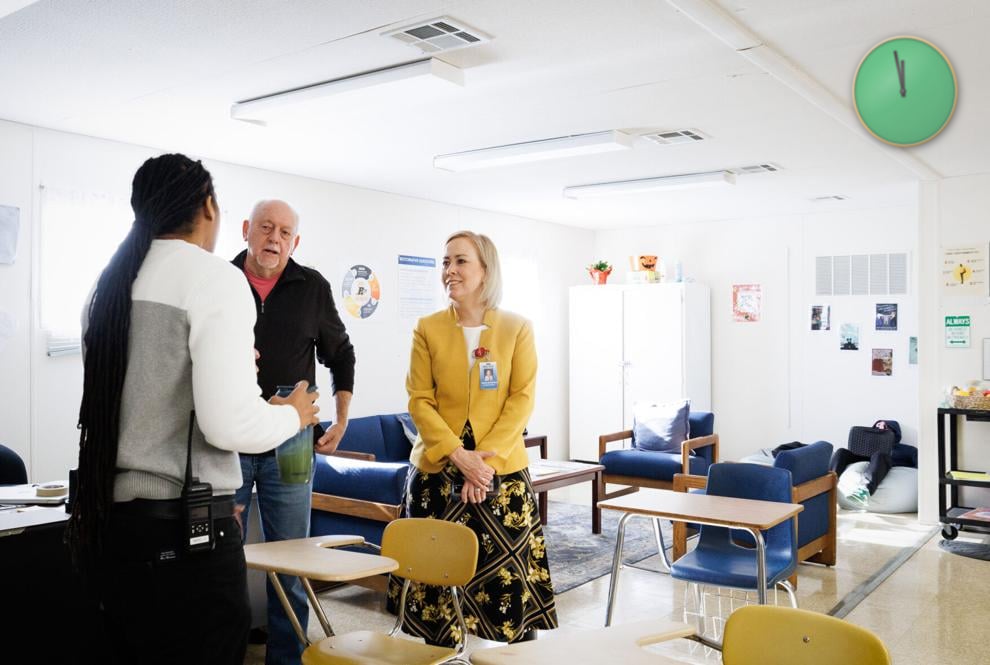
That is 11:58
